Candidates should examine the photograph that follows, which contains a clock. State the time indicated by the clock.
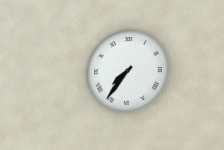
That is 7:36
